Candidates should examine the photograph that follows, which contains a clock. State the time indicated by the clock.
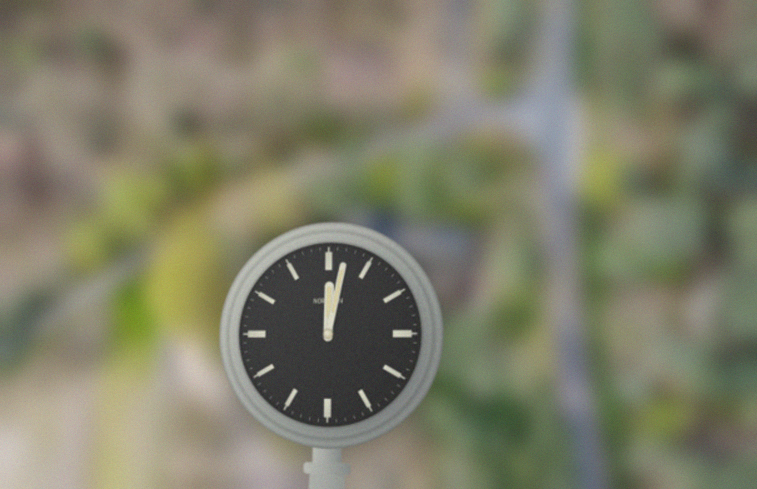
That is 12:02
